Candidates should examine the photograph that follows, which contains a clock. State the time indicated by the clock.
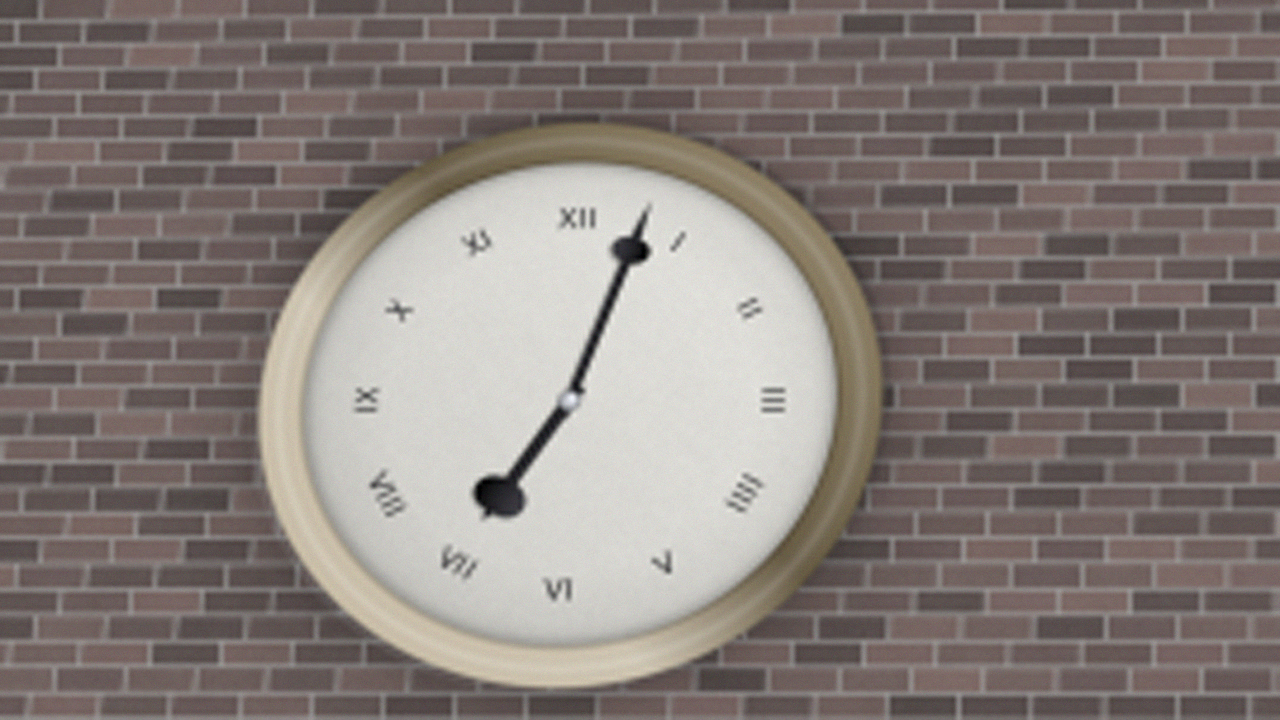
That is 7:03
